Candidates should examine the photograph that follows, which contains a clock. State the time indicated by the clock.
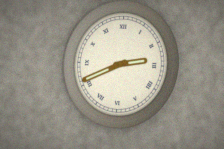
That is 2:41
